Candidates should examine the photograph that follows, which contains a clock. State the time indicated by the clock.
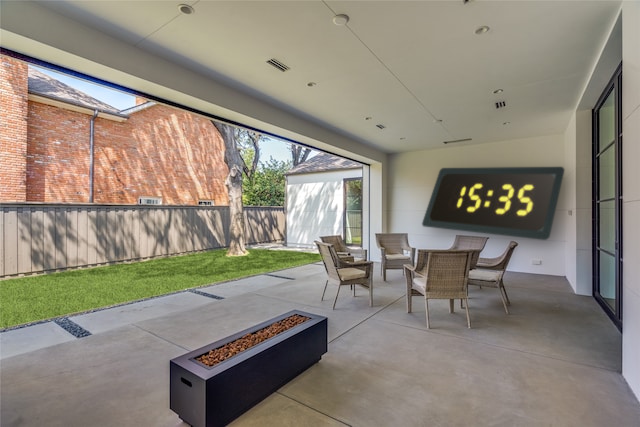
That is 15:35
